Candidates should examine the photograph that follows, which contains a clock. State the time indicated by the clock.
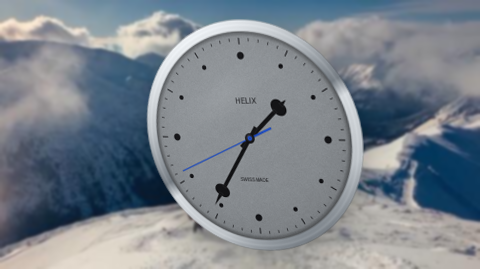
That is 1:35:41
